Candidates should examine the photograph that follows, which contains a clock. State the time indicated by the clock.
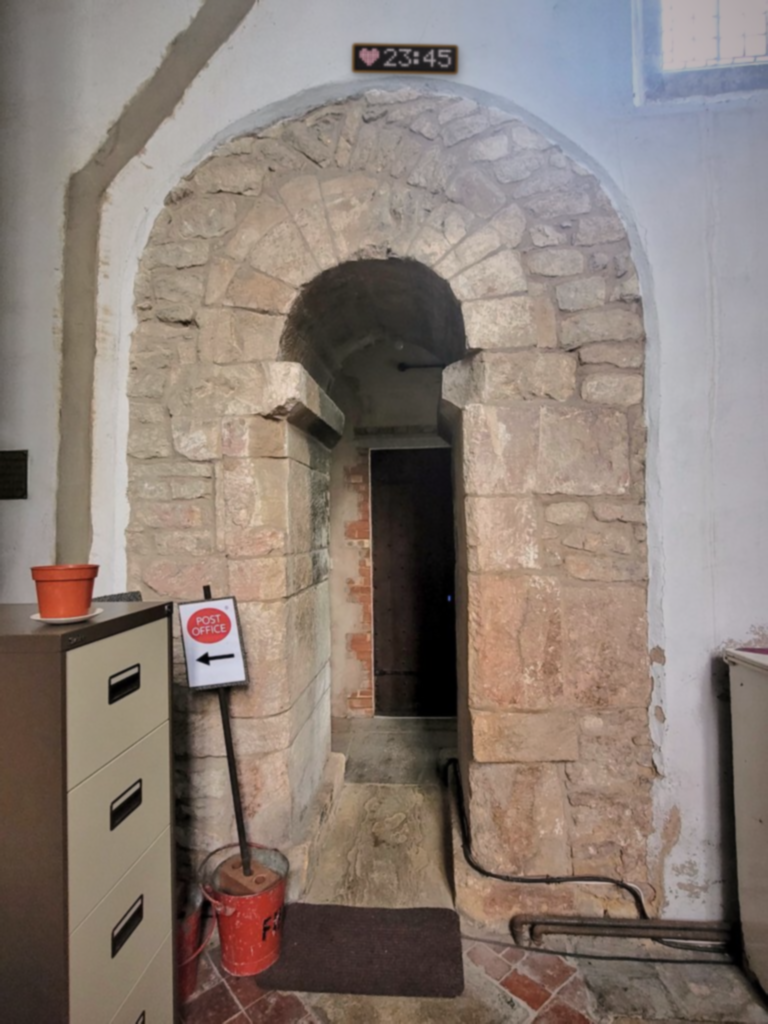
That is 23:45
